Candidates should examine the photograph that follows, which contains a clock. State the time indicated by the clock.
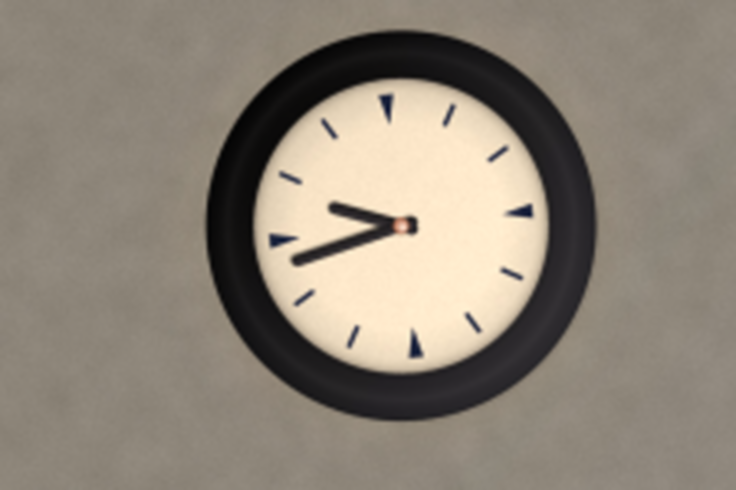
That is 9:43
